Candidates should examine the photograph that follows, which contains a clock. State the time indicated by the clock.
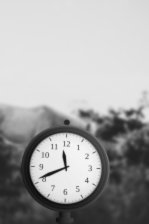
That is 11:41
